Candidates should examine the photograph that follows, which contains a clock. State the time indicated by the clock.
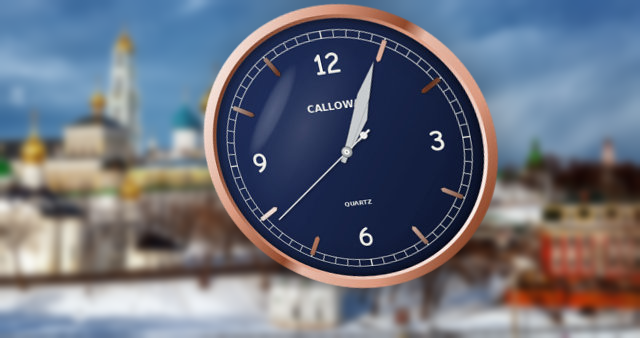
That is 1:04:39
